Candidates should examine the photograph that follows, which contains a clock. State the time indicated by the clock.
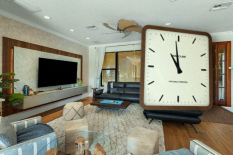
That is 10:59
